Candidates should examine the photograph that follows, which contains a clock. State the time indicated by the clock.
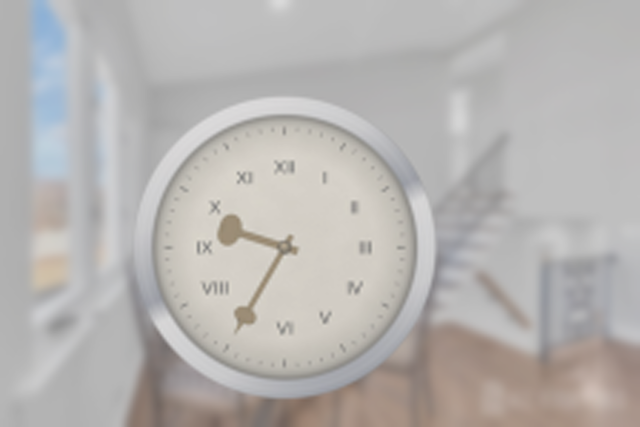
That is 9:35
